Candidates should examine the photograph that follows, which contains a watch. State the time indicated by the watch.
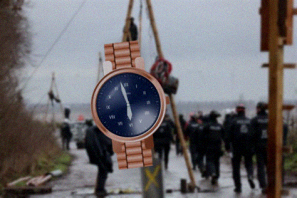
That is 5:58
